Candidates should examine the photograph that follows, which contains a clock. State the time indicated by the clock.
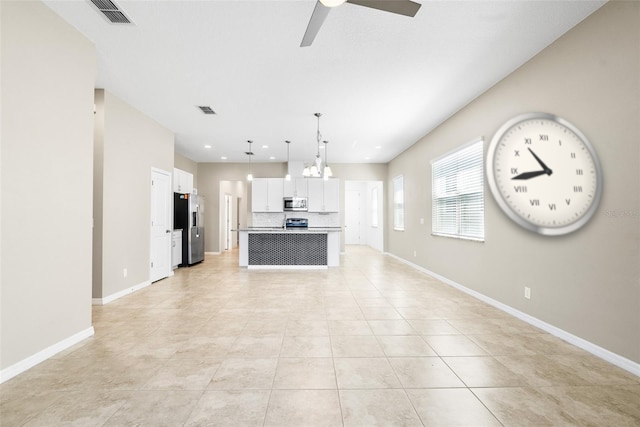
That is 10:43
